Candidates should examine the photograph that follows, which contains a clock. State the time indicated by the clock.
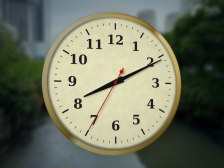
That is 8:10:35
